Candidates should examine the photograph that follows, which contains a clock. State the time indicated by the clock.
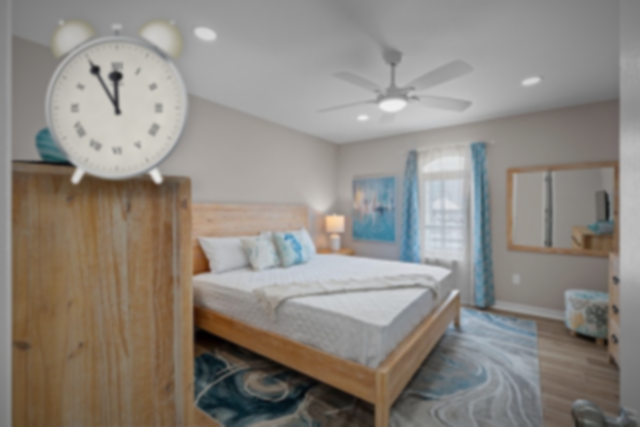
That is 11:55
